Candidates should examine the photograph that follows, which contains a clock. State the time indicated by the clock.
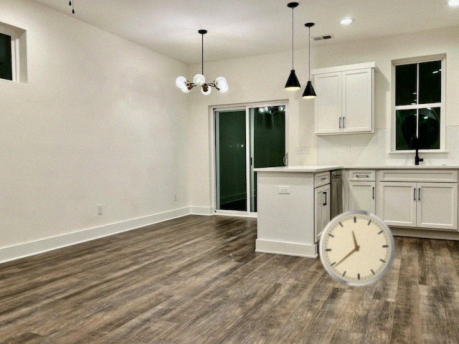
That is 11:39
